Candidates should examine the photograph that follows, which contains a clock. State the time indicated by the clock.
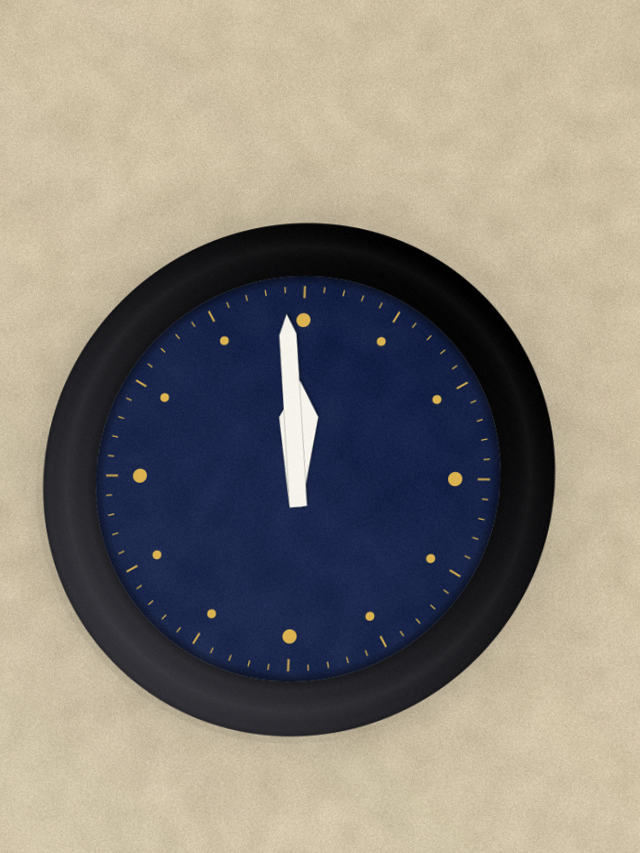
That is 11:59
